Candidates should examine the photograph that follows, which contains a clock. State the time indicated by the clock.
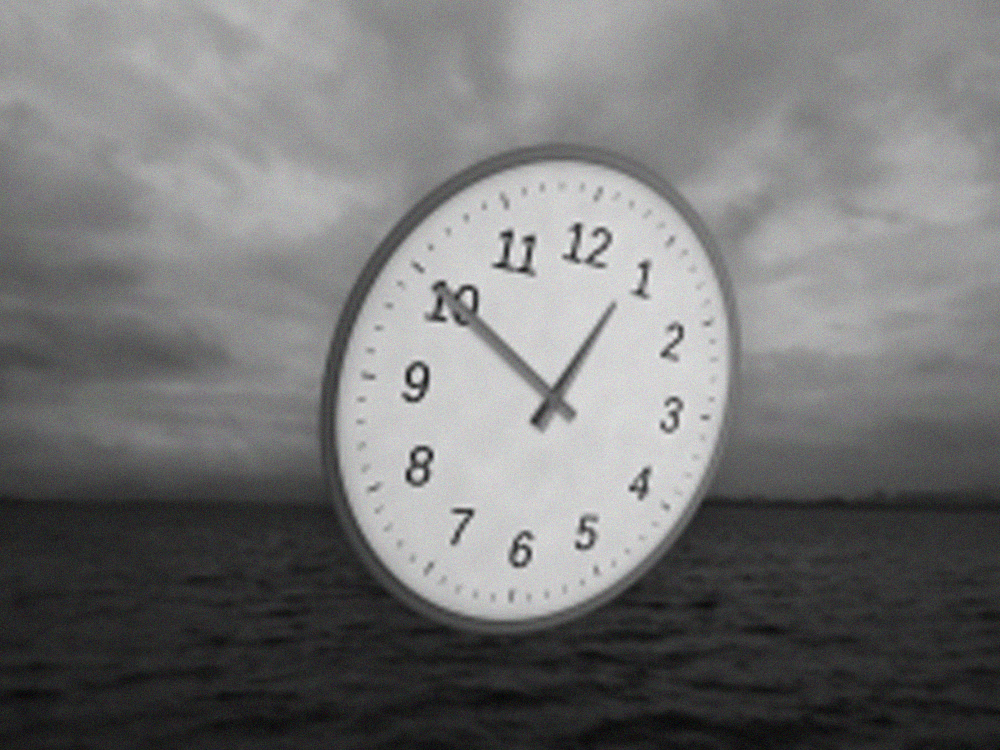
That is 12:50
